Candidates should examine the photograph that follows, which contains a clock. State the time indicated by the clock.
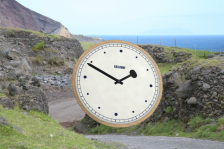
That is 1:49
